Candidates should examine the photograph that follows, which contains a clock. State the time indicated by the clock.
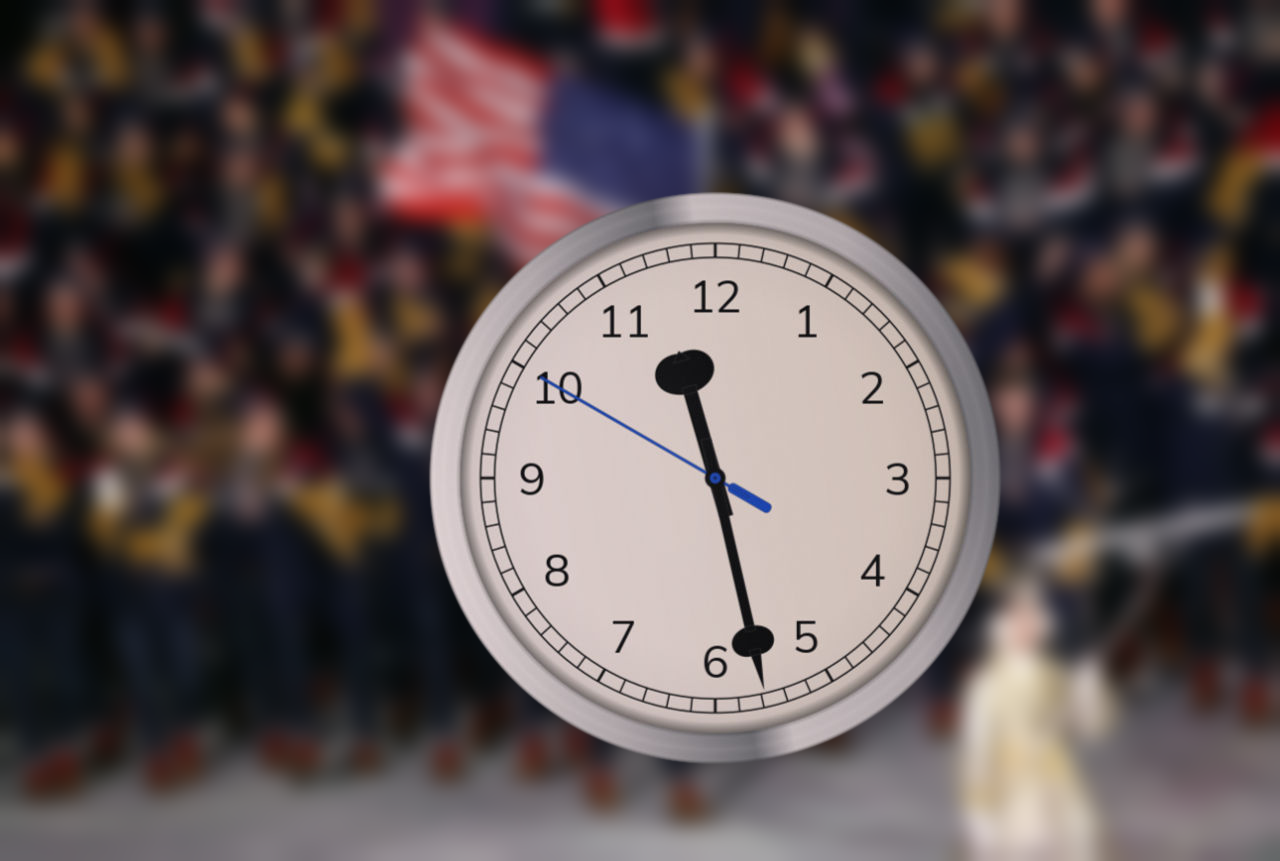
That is 11:27:50
